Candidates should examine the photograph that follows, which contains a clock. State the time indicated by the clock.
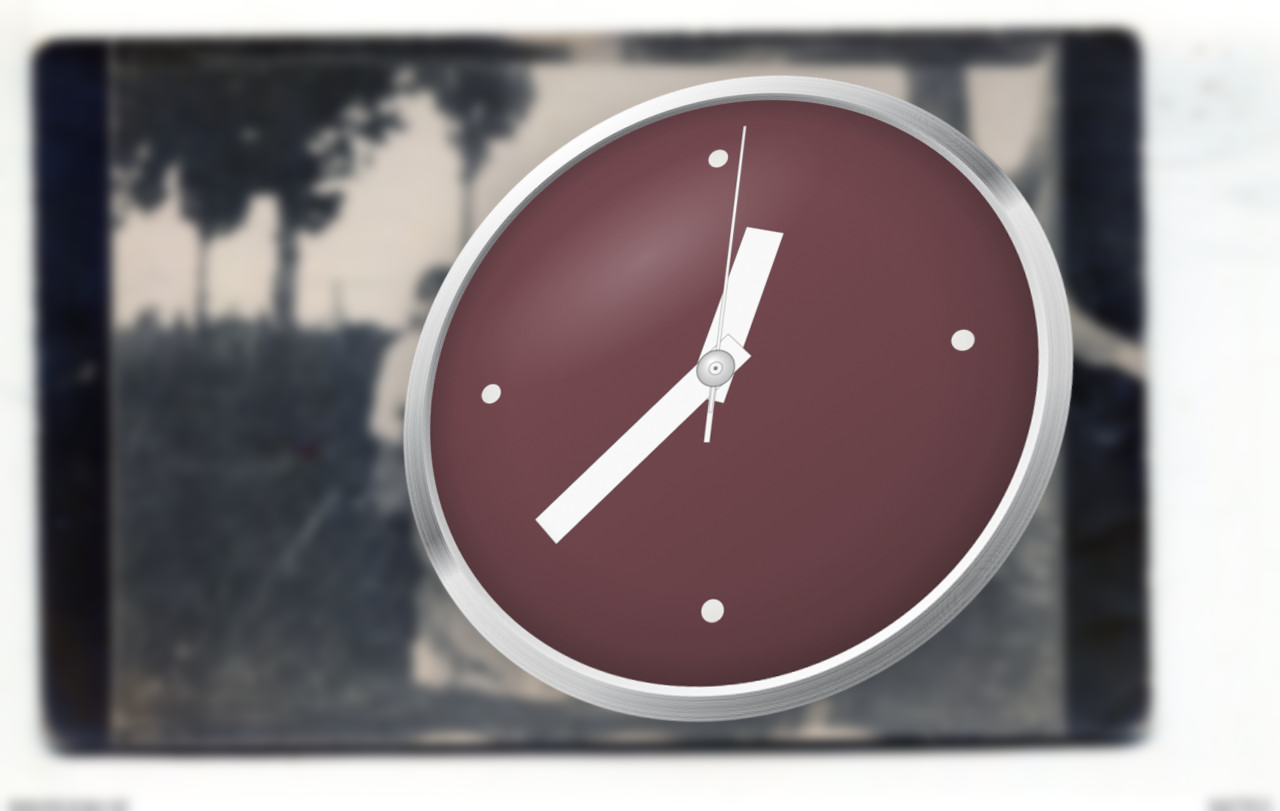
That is 12:38:01
